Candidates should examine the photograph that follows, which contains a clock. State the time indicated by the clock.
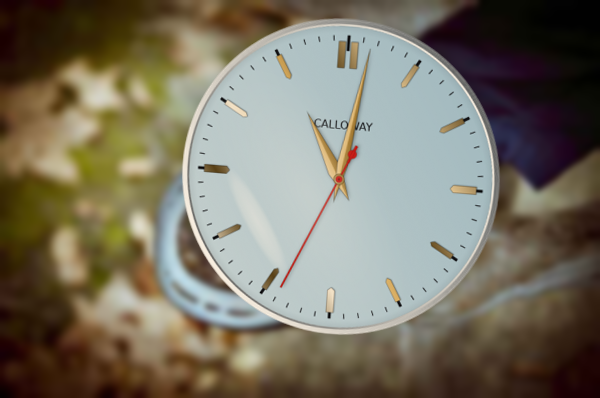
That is 11:01:34
